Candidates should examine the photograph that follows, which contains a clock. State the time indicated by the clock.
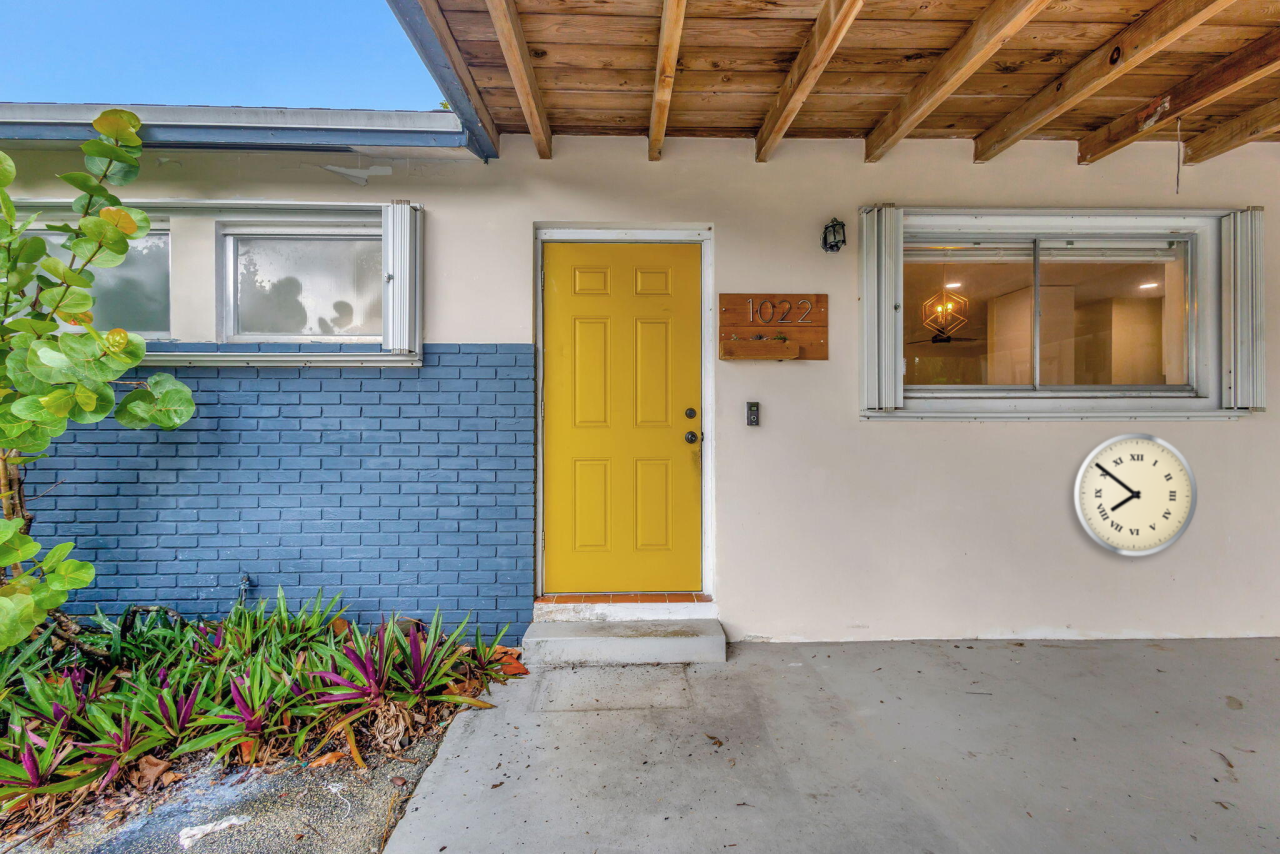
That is 7:51
